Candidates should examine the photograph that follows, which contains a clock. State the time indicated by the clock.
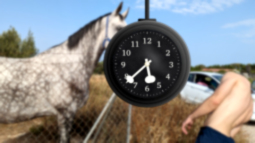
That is 5:38
